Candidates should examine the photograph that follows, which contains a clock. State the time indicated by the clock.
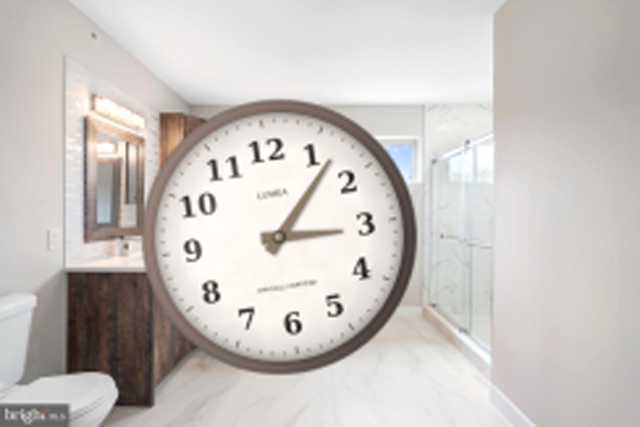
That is 3:07
